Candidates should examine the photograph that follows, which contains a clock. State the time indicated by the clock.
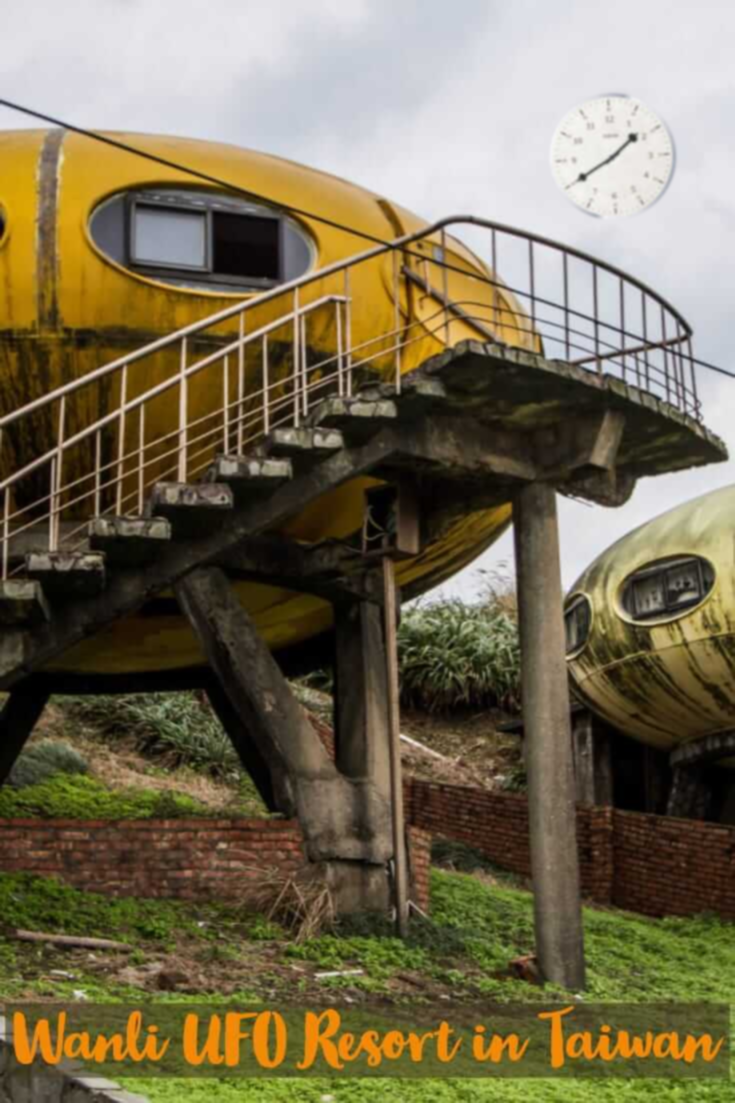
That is 1:40
